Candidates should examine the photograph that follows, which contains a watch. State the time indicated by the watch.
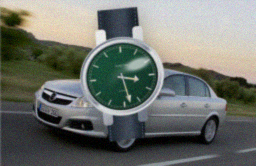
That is 3:28
